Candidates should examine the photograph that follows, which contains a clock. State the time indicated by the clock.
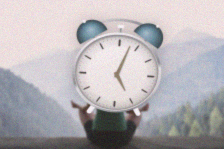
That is 5:03
